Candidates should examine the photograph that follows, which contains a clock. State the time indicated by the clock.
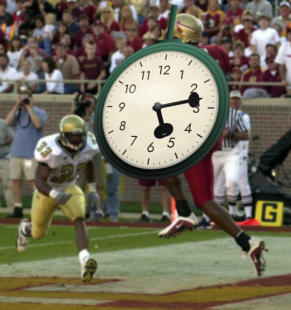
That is 5:13
